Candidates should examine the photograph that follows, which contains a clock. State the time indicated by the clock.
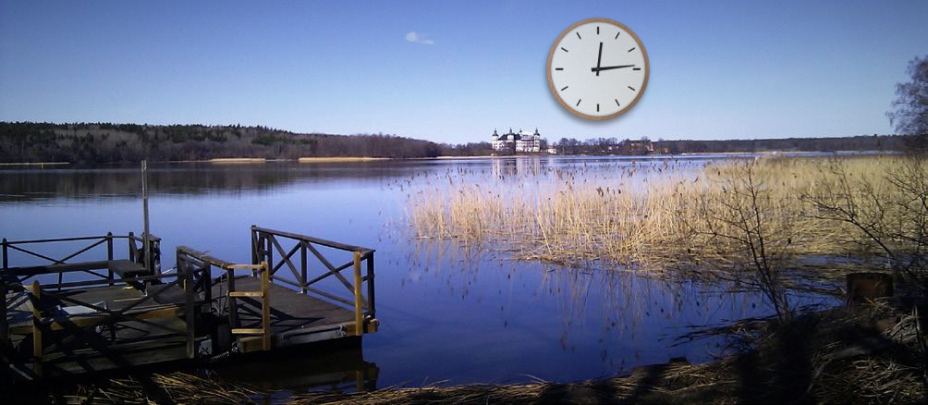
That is 12:14
